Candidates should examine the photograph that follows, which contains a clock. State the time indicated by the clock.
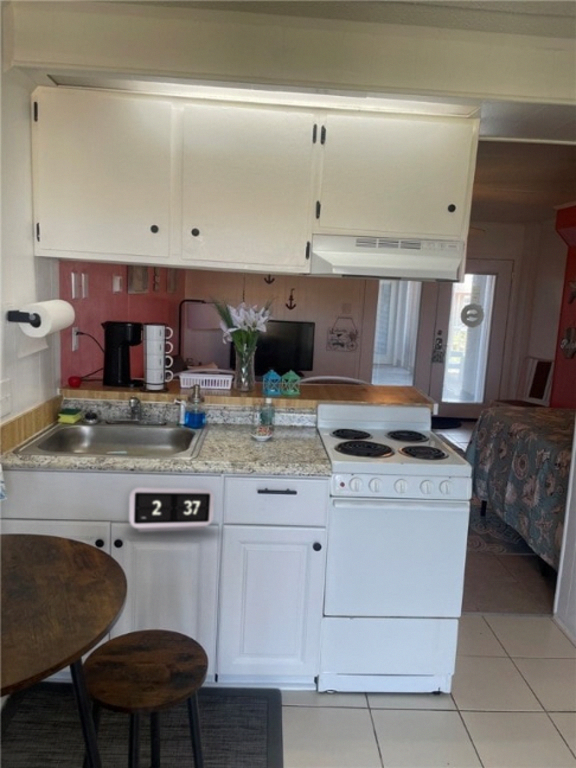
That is 2:37
